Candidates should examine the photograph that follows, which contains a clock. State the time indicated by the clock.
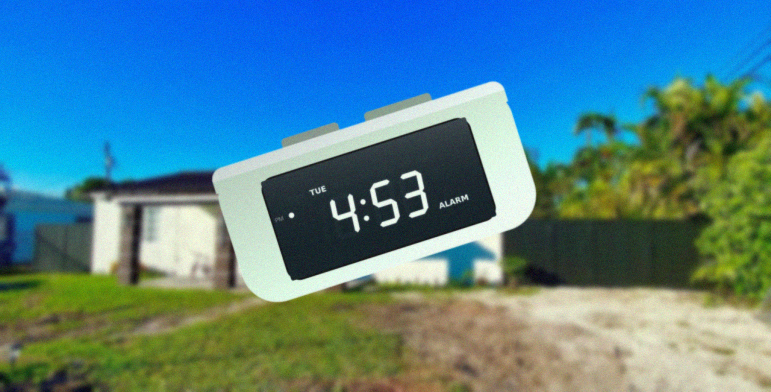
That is 4:53
